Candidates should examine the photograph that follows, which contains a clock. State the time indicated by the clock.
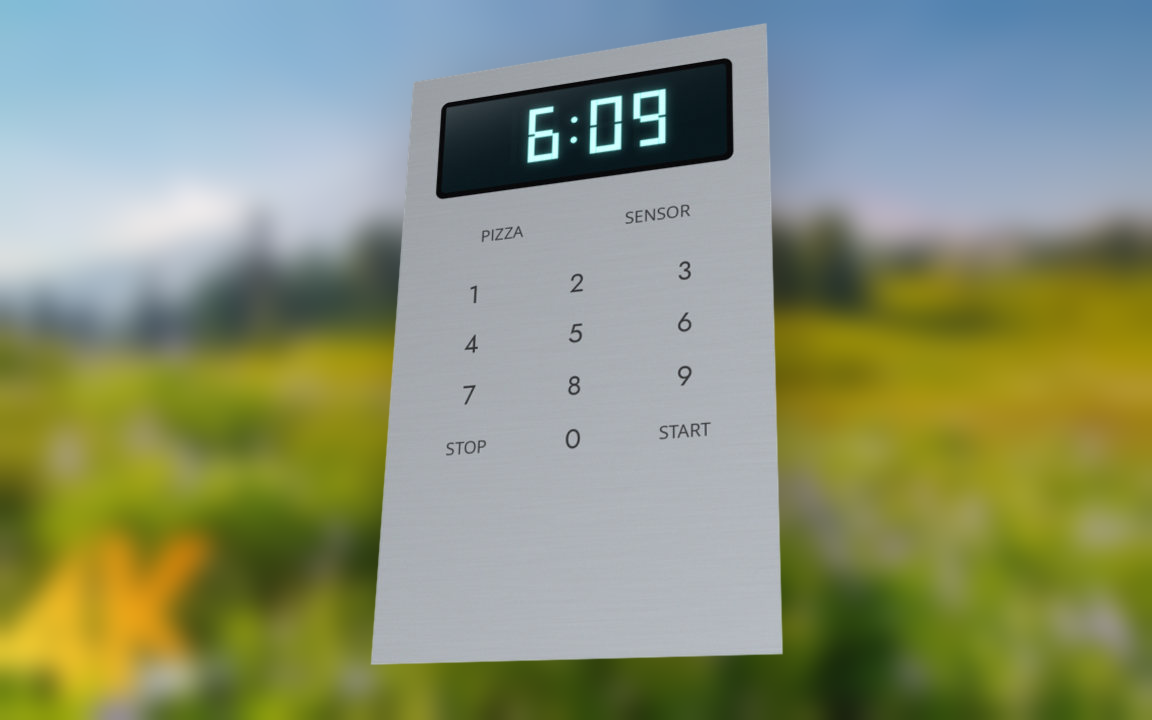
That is 6:09
